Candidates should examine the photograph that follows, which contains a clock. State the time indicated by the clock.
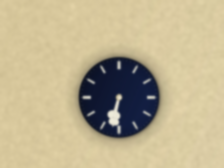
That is 6:32
